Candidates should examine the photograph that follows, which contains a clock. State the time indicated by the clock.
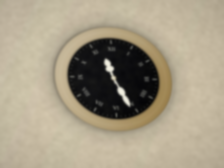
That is 11:26
